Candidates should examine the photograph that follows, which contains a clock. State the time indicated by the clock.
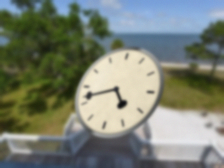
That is 4:42
